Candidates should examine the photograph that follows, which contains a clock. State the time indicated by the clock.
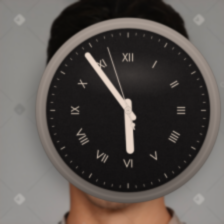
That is 5:53:57
